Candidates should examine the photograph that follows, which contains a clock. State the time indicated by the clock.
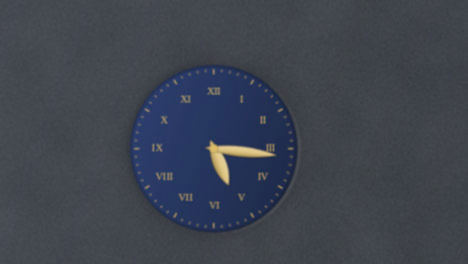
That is 5:16
